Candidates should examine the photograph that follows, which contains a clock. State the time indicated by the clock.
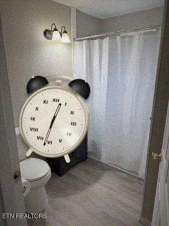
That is 12:32
